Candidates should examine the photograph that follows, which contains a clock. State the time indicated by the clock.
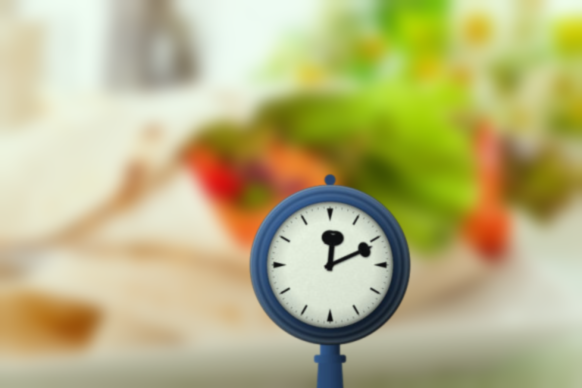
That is 12:11
